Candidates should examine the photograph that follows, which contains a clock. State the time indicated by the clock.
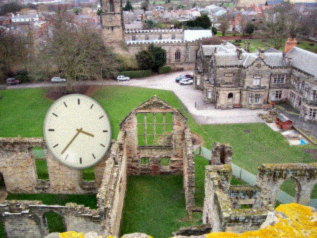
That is 3:37
